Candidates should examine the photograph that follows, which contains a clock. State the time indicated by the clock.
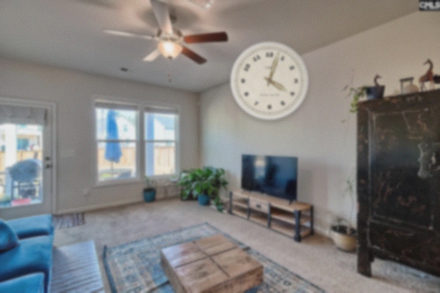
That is 4:03
